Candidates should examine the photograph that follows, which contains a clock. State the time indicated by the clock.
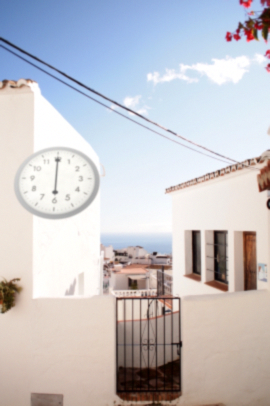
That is 6:00
